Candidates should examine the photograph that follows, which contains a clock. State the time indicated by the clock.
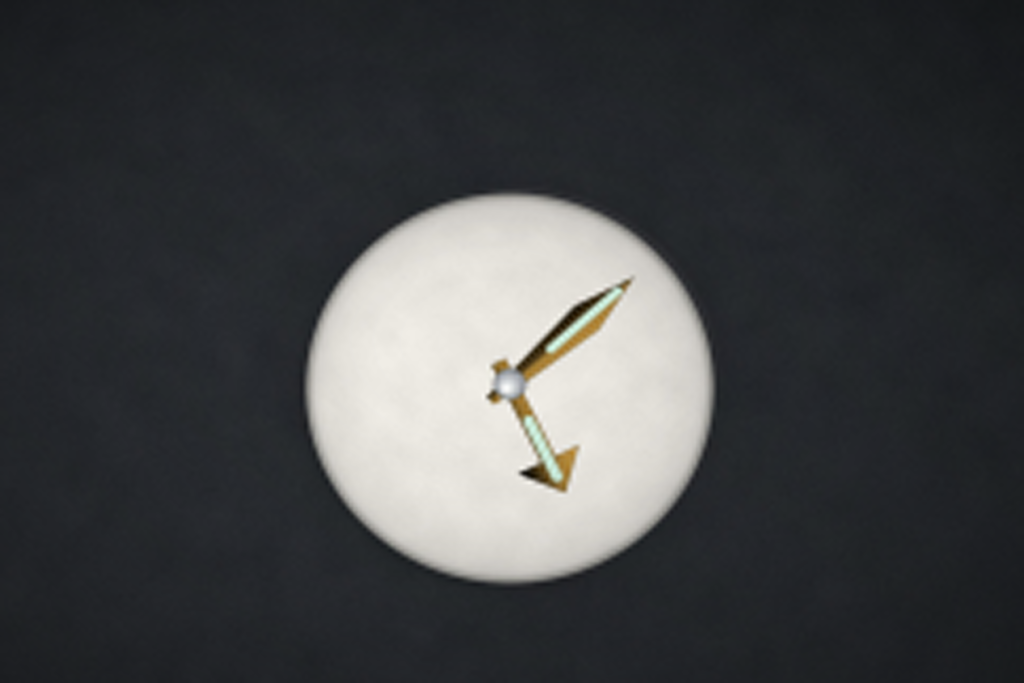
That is 5:08
